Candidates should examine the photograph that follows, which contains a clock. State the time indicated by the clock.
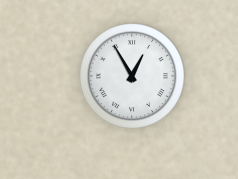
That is 12:55
